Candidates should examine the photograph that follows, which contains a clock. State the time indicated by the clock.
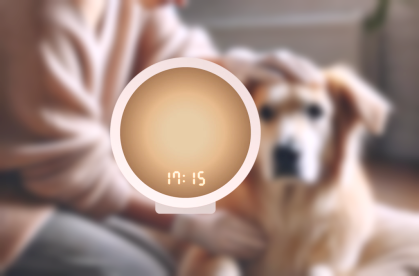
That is 17:15
